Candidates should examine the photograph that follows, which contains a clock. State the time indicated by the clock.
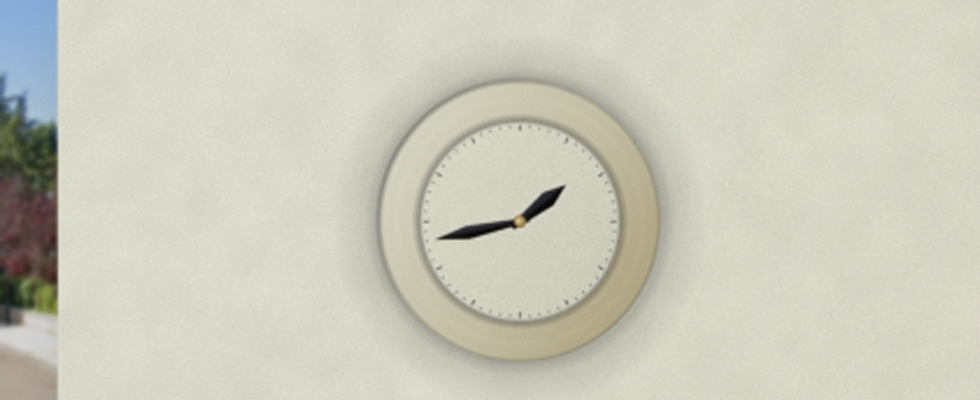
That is 1:43
